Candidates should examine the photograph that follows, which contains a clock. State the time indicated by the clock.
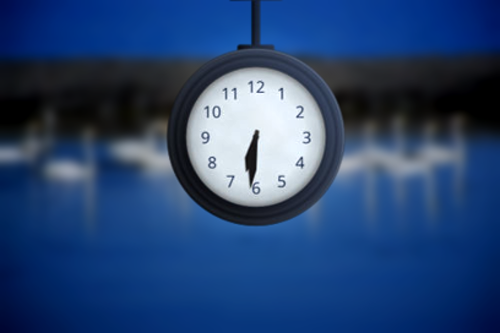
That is 6:31
